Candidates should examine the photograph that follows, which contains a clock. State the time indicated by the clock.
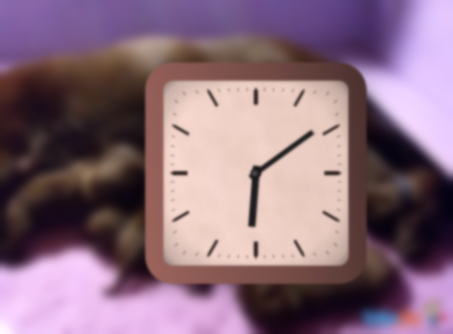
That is 6:09
